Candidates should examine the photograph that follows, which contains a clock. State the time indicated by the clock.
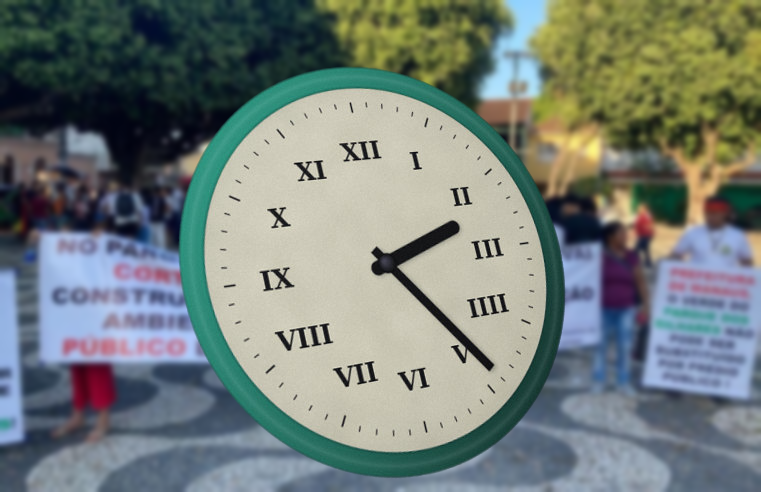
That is 2:24
